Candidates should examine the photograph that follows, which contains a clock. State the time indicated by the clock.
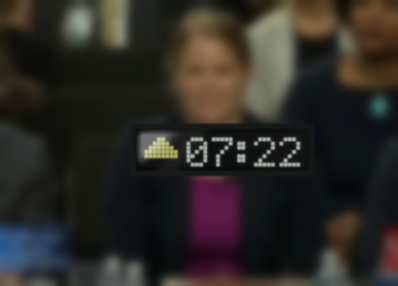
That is 7:22
